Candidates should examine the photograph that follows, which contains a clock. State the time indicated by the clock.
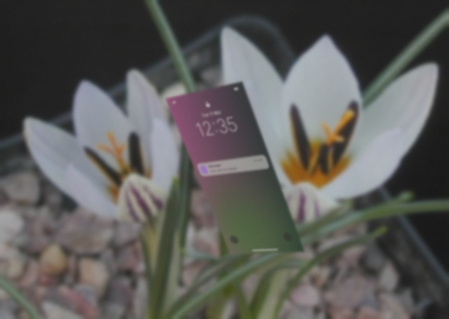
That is 12:35
